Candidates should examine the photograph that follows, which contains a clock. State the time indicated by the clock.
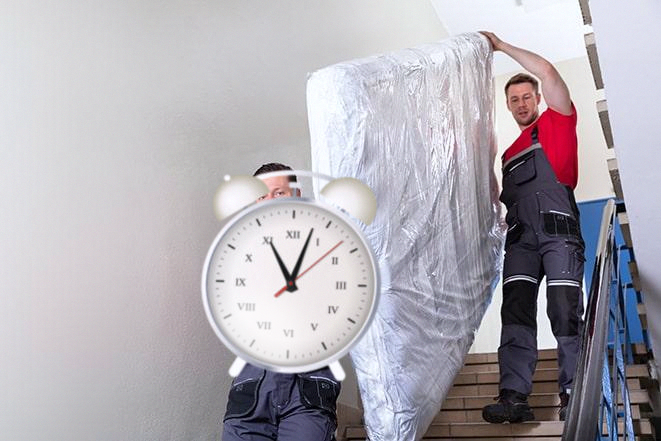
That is 11:03:08
